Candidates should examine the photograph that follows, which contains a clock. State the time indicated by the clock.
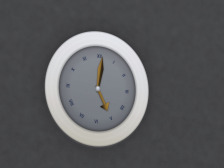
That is 5:01
